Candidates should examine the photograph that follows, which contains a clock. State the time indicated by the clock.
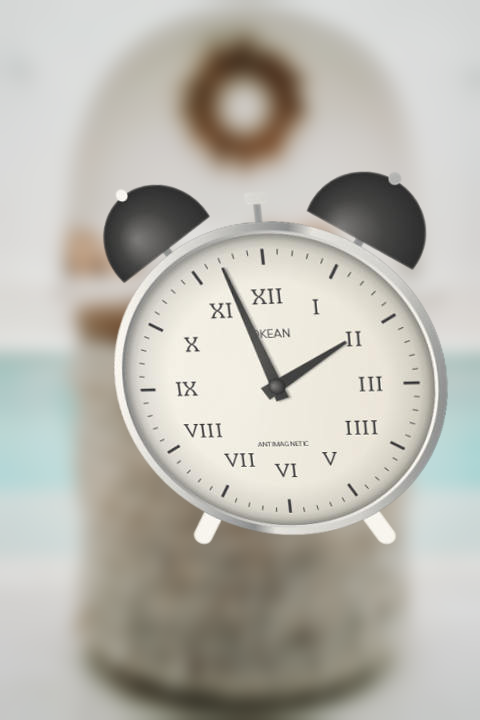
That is 1:57
